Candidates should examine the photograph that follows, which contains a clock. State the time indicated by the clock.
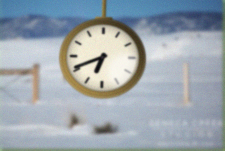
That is 6:41
